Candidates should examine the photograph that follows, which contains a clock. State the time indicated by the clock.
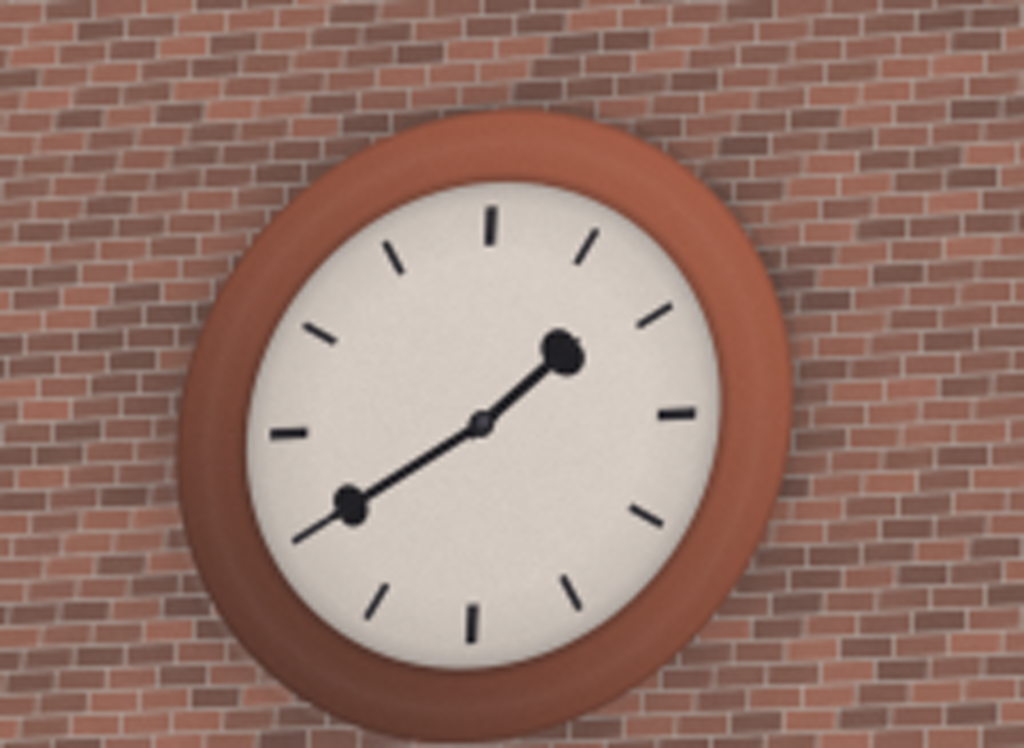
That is 1:40
